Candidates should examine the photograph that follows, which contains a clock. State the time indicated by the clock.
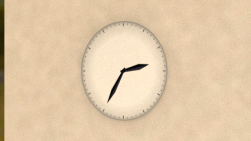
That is 2:35
